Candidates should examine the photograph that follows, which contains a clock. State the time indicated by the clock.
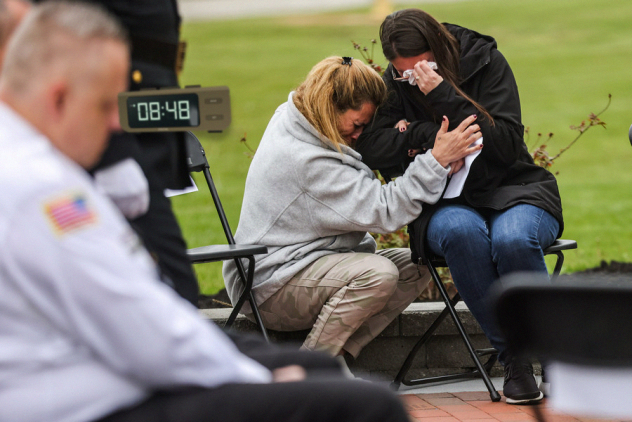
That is 8:48
